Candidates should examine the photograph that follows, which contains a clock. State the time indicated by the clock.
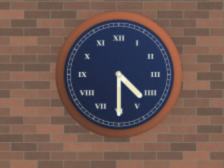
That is 4:30
